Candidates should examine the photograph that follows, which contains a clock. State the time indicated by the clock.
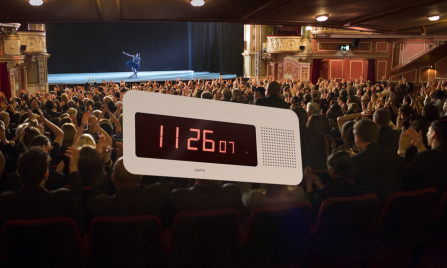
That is 11:26:07
